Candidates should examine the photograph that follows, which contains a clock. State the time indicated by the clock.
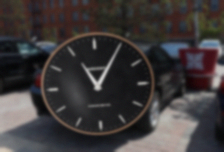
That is 11:05
